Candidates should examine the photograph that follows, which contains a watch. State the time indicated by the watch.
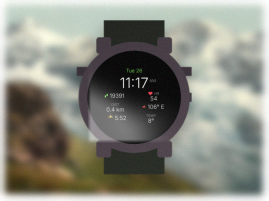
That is 11:17
